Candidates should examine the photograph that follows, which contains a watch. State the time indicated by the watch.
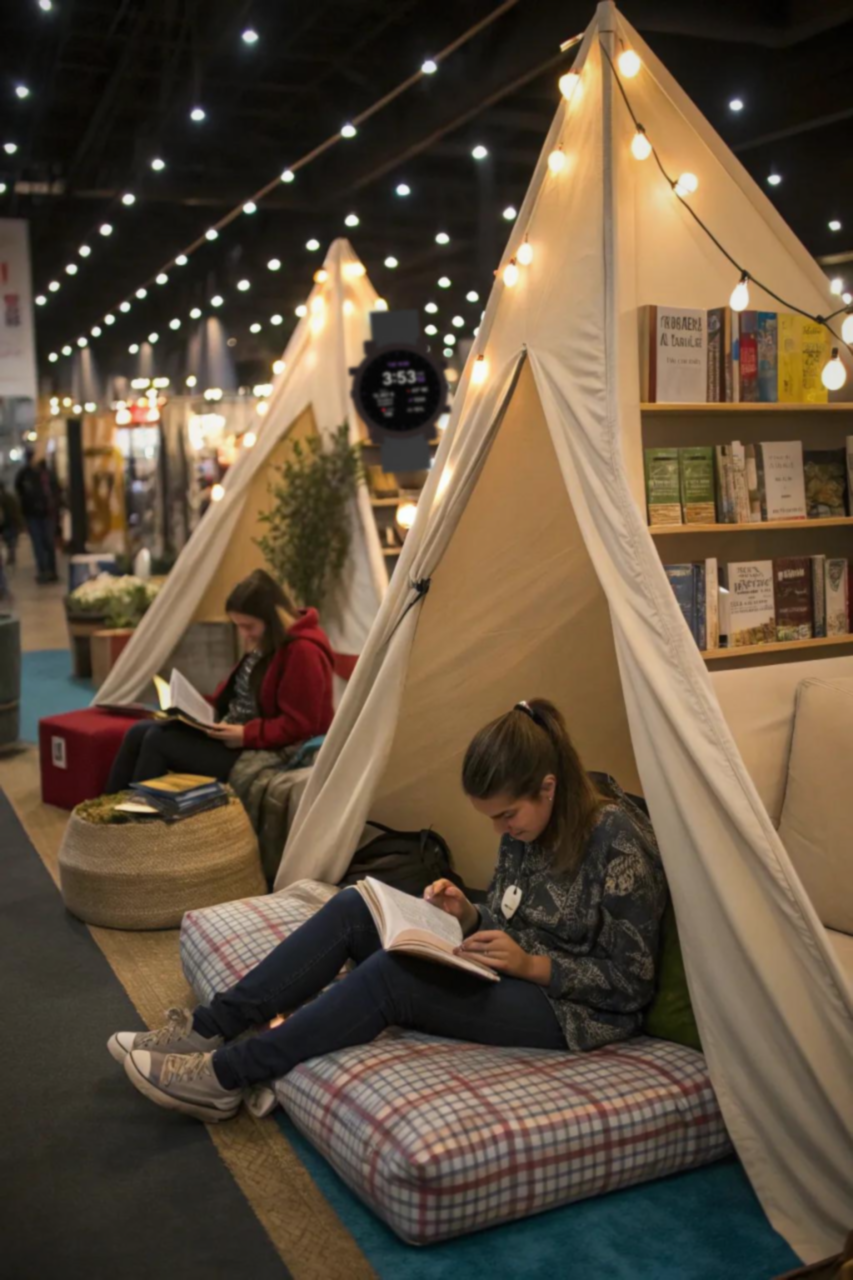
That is 3:53
